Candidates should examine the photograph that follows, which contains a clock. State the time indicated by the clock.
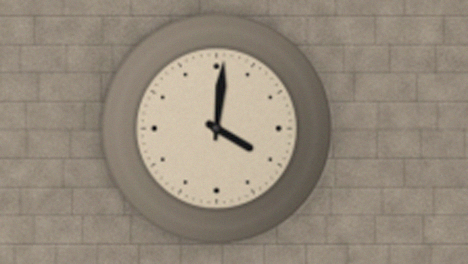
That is 4:01
